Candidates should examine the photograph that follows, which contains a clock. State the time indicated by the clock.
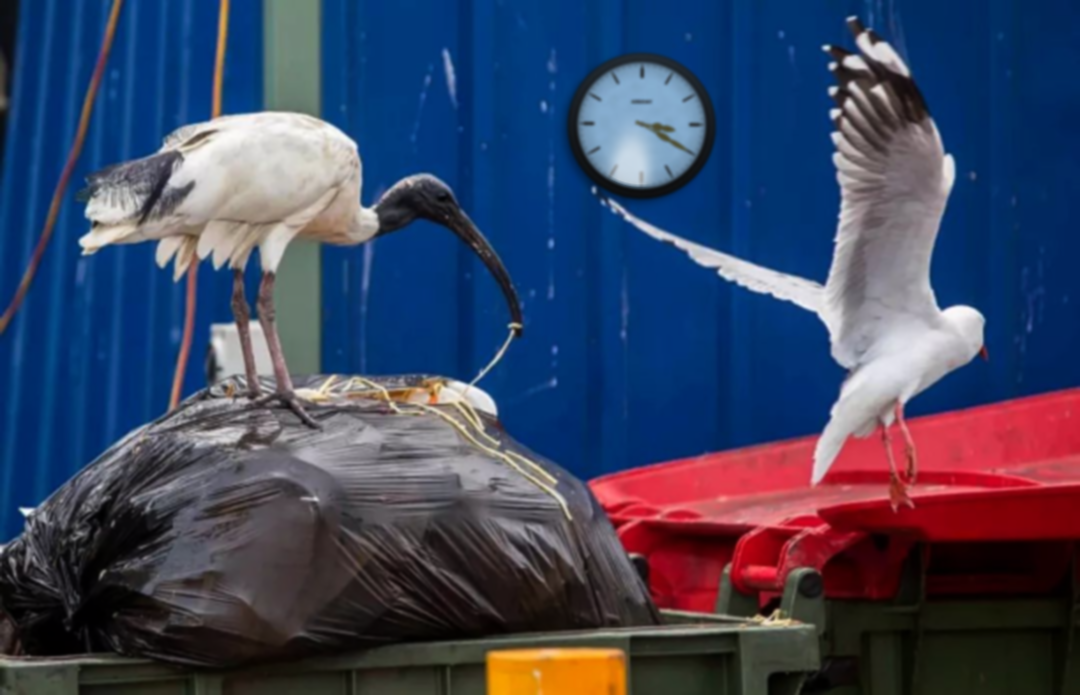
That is 3:20
